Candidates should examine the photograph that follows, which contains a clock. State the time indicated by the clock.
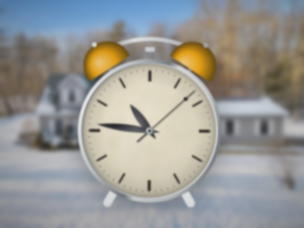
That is 10:46:08
